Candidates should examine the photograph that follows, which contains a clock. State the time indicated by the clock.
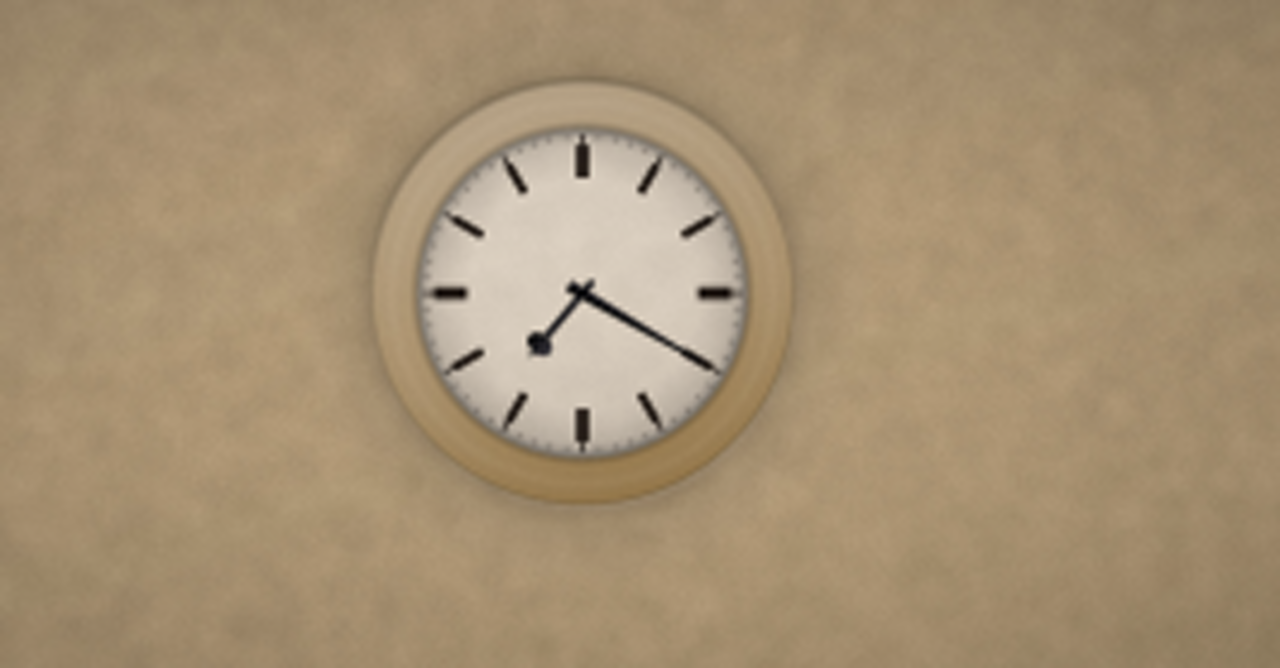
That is 7:20
